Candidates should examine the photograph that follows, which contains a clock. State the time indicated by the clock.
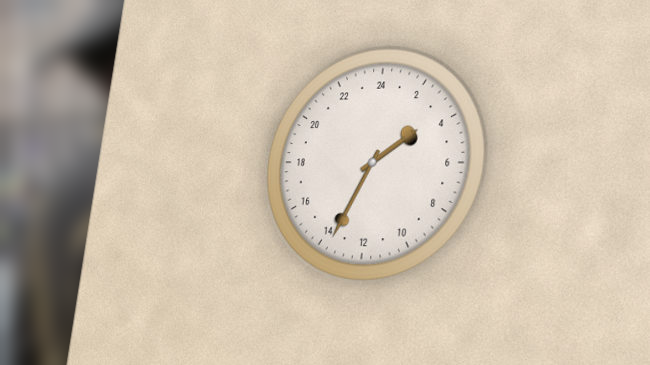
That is 3:34
